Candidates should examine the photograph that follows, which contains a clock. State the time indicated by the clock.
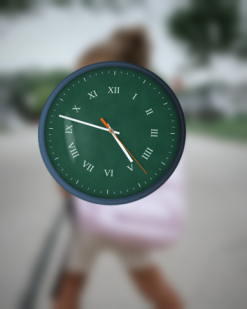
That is 4:47:23
